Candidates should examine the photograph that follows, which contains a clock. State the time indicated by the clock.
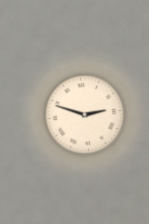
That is 2:49
